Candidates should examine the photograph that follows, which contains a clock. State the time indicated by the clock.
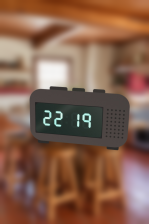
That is 22:19
